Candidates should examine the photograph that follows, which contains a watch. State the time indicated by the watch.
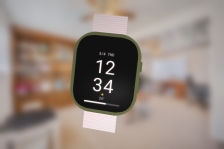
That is 12:34
